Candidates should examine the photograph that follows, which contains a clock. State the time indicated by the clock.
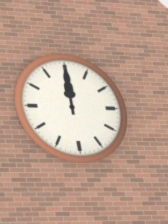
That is 12:00
